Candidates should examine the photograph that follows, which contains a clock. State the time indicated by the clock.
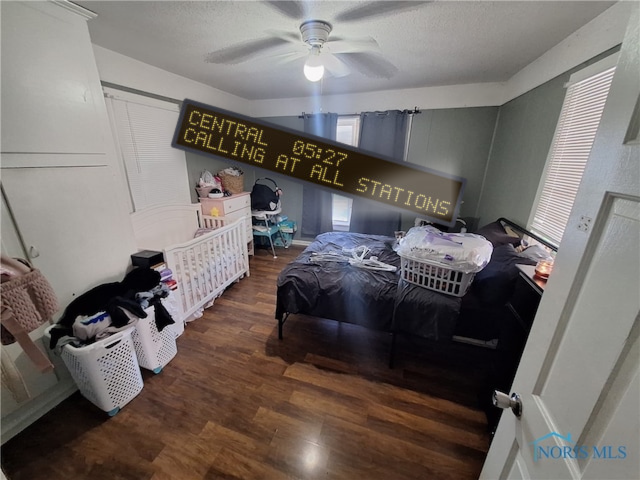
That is 5:27
